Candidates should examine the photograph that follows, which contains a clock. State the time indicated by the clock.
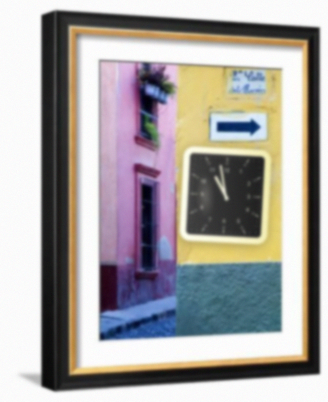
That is 10:58
